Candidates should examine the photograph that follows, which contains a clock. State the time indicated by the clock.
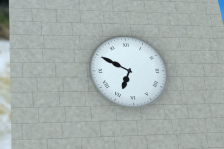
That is 6:50
